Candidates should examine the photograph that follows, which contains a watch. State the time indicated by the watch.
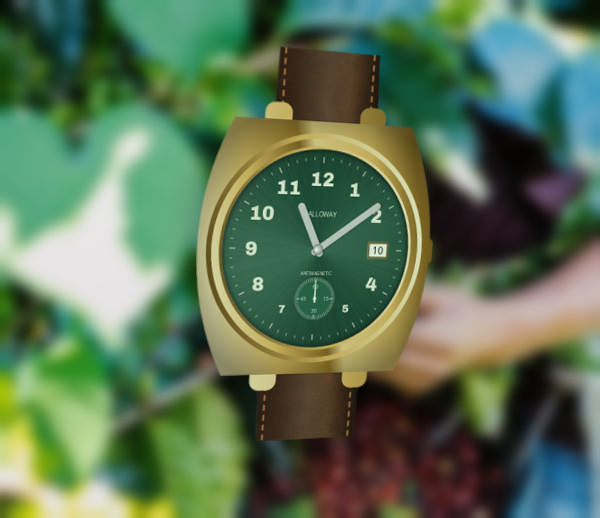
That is 11:09
